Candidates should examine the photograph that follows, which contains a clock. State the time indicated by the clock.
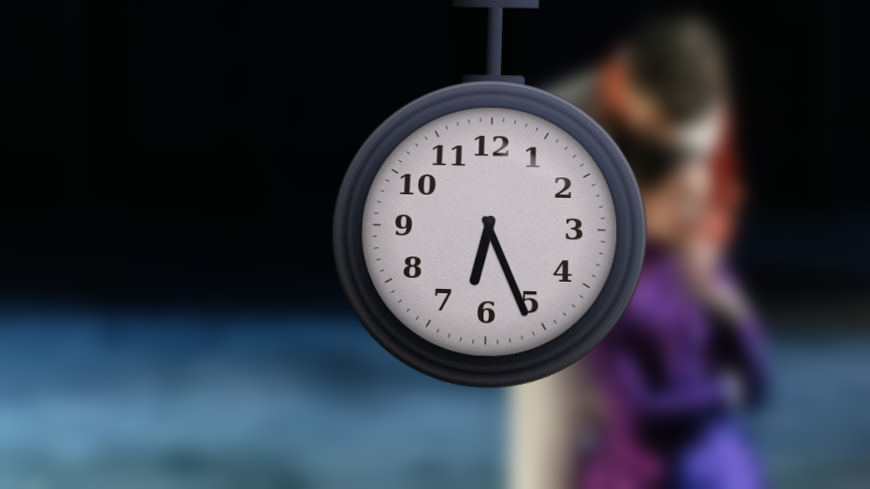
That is 6:26
